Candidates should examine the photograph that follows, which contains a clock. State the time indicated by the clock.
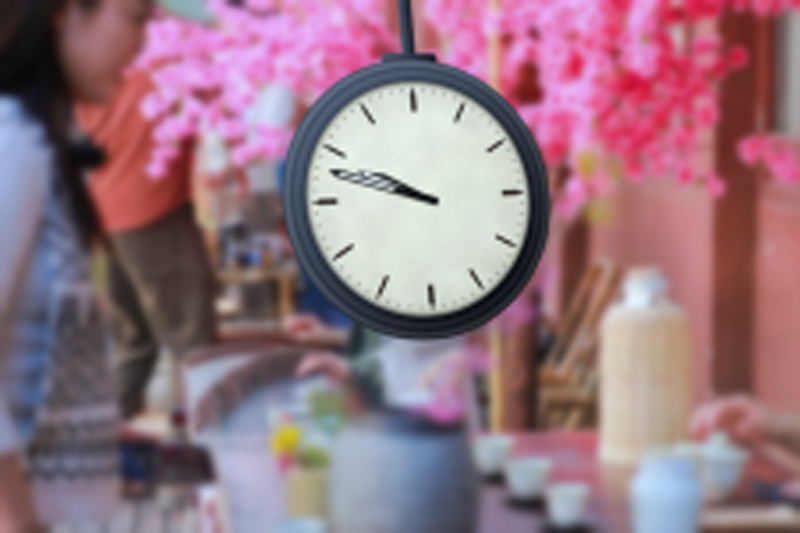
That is 9:48
